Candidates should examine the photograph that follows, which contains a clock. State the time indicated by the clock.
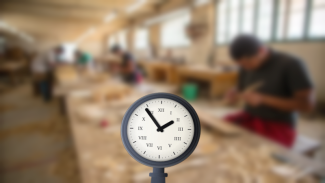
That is 1:54
